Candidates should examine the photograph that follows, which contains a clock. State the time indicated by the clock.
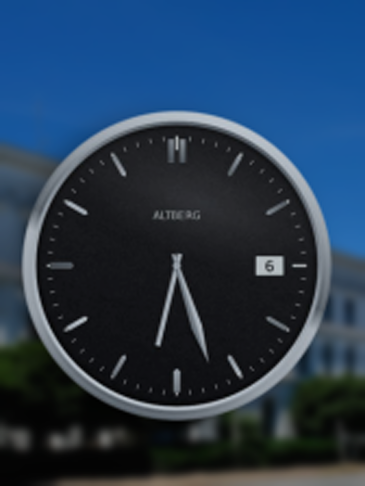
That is 6:27
